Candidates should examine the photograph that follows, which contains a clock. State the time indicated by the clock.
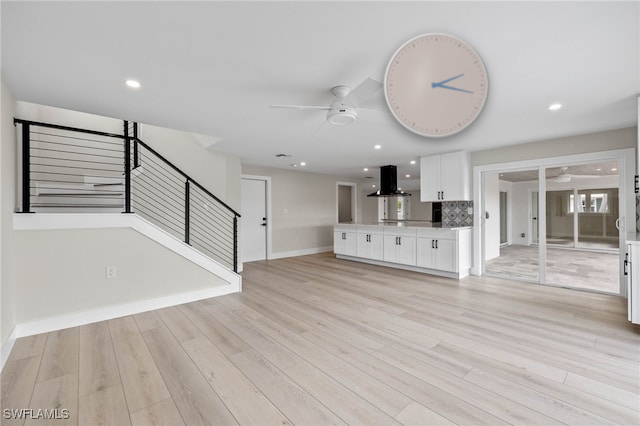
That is 2:17
